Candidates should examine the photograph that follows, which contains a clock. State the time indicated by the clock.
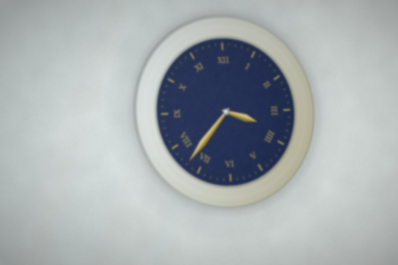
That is 3:37
